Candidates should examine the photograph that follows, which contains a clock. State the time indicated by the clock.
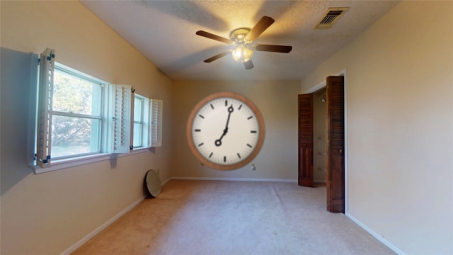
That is 7:02
